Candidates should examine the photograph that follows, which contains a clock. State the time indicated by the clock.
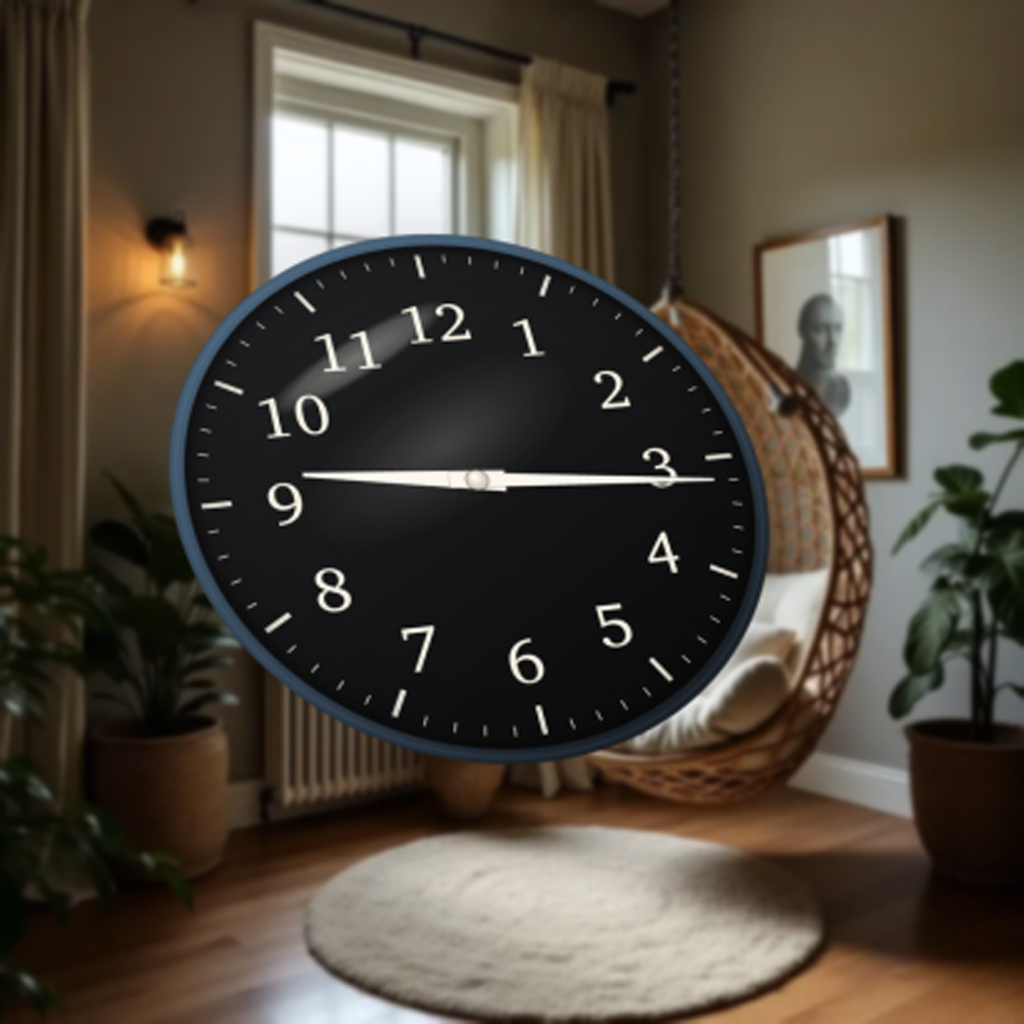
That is 9:16
